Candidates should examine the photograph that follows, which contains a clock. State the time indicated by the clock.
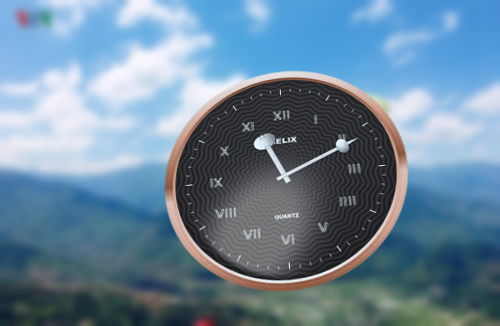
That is 11:11
